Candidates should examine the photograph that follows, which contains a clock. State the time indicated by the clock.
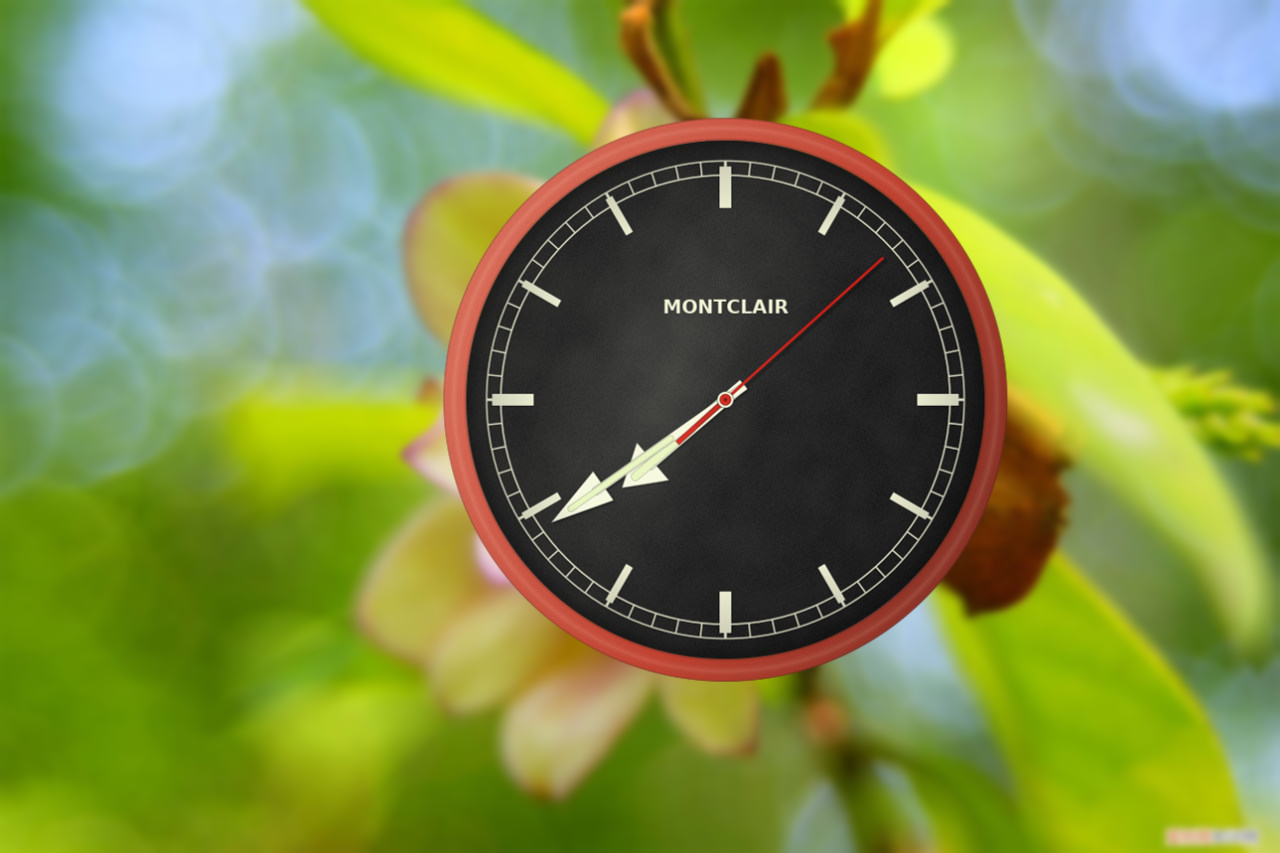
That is 7:39:08
